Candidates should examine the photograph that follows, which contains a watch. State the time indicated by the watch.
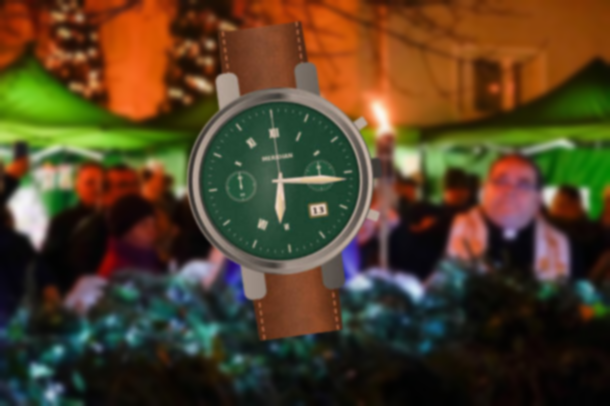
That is 6:16
